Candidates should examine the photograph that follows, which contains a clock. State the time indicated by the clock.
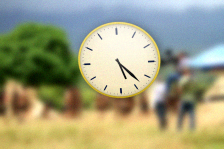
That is 5:23
